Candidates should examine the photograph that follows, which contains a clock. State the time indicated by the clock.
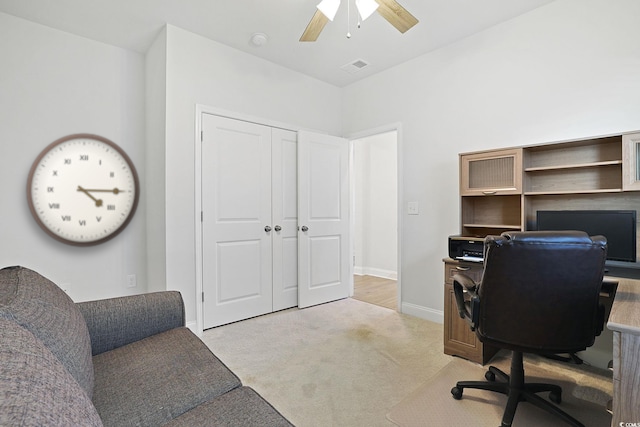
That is 4:15
